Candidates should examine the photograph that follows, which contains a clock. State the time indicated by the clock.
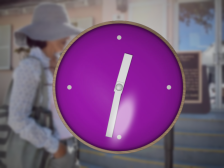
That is 12:32
